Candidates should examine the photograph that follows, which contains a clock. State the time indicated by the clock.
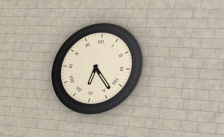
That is 6:23
